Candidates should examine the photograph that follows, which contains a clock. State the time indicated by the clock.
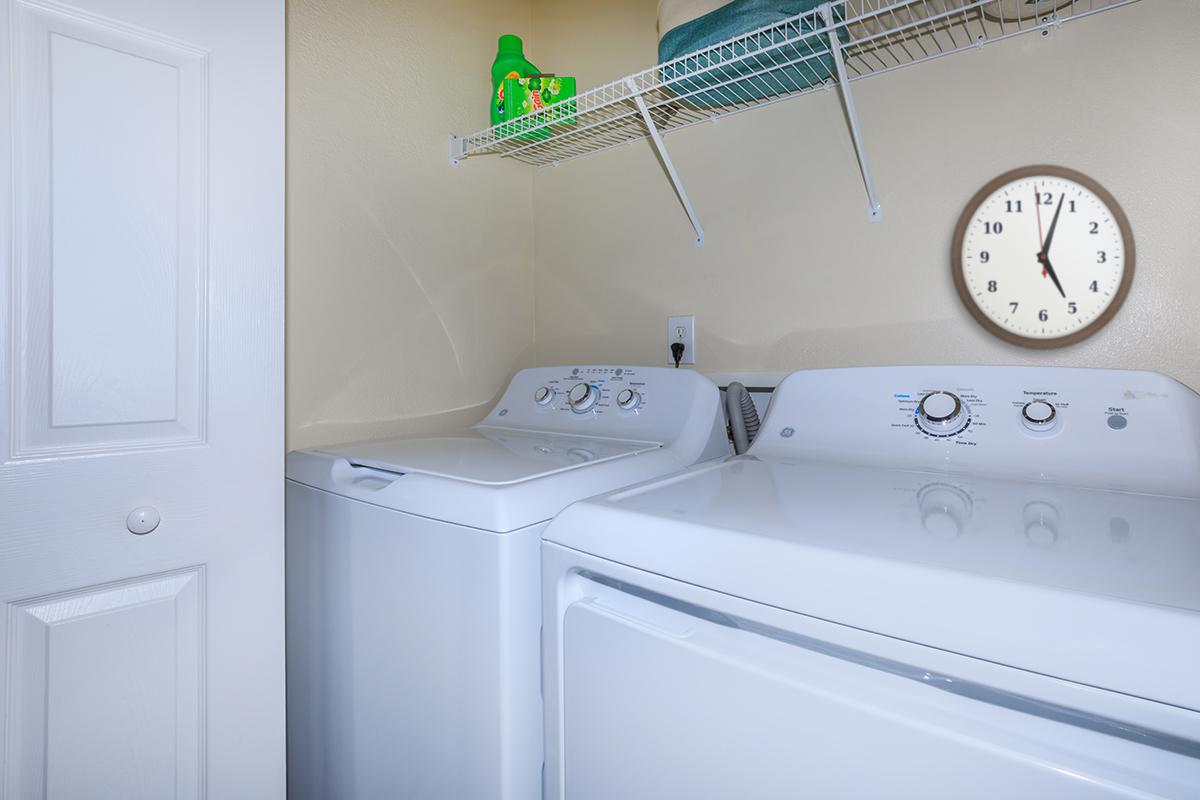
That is 5:02:59
